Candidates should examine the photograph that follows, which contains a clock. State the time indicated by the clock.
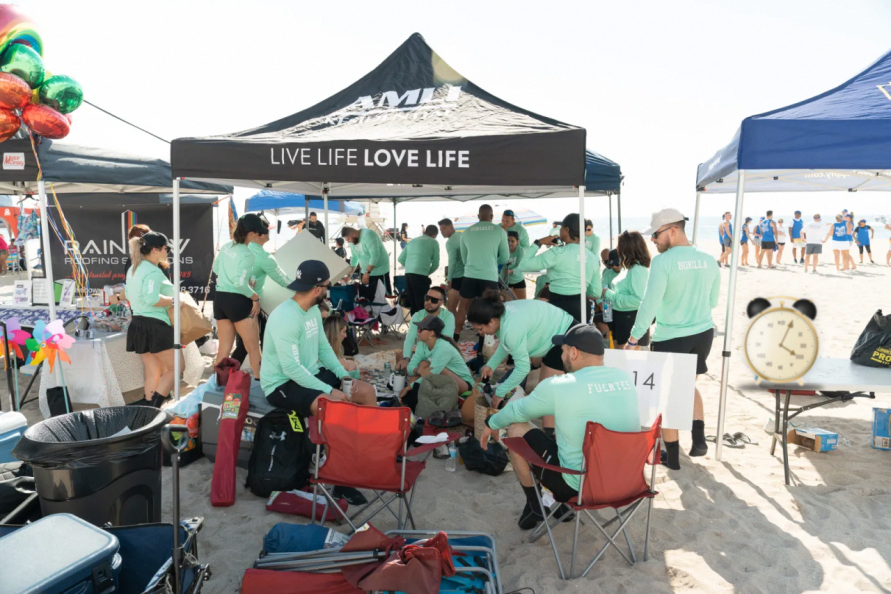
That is 4:04
